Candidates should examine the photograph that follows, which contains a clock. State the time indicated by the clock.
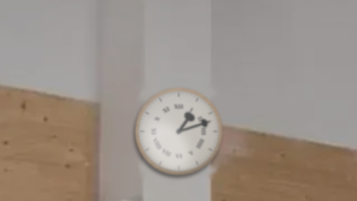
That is 1:12
